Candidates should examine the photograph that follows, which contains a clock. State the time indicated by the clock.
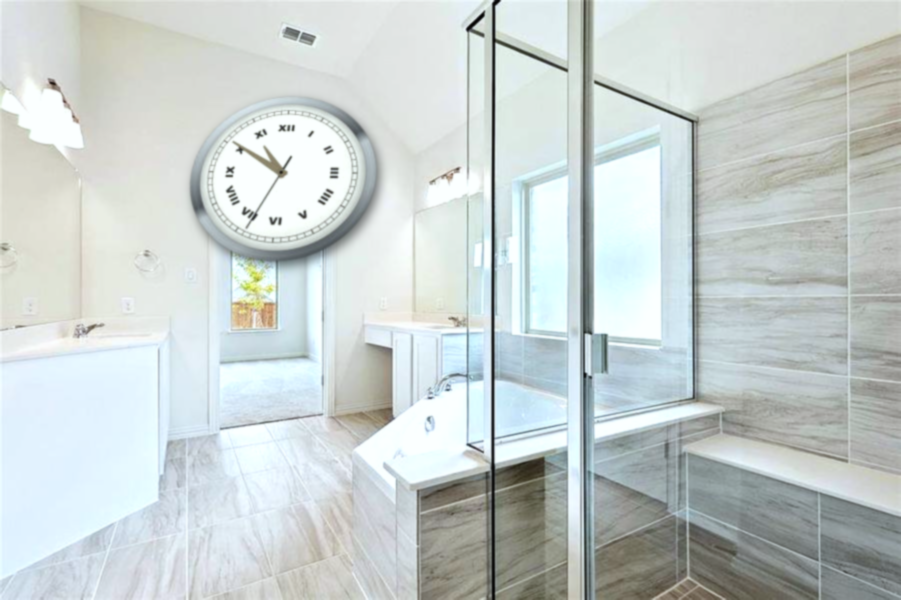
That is 10:50:34
